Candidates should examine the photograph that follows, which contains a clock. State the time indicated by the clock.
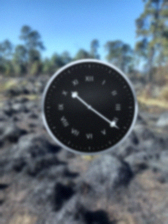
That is 10:21
